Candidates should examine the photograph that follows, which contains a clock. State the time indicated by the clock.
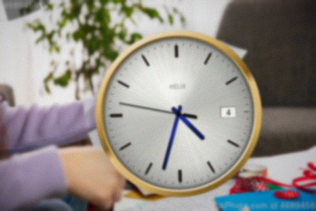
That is 4:32:47
